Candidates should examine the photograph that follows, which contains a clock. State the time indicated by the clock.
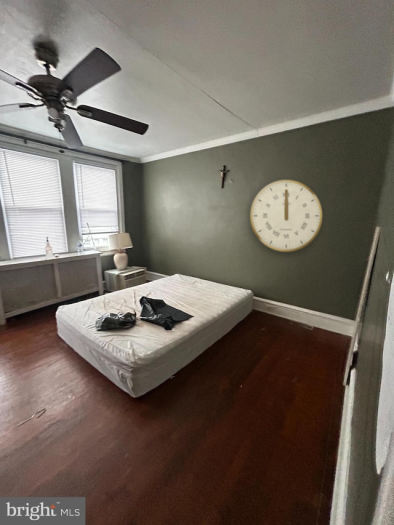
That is 12:00
